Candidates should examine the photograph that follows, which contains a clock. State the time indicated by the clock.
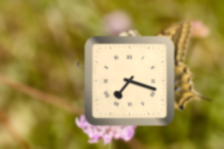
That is 7:18
